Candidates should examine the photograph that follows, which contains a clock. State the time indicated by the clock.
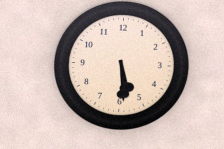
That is 5:29
